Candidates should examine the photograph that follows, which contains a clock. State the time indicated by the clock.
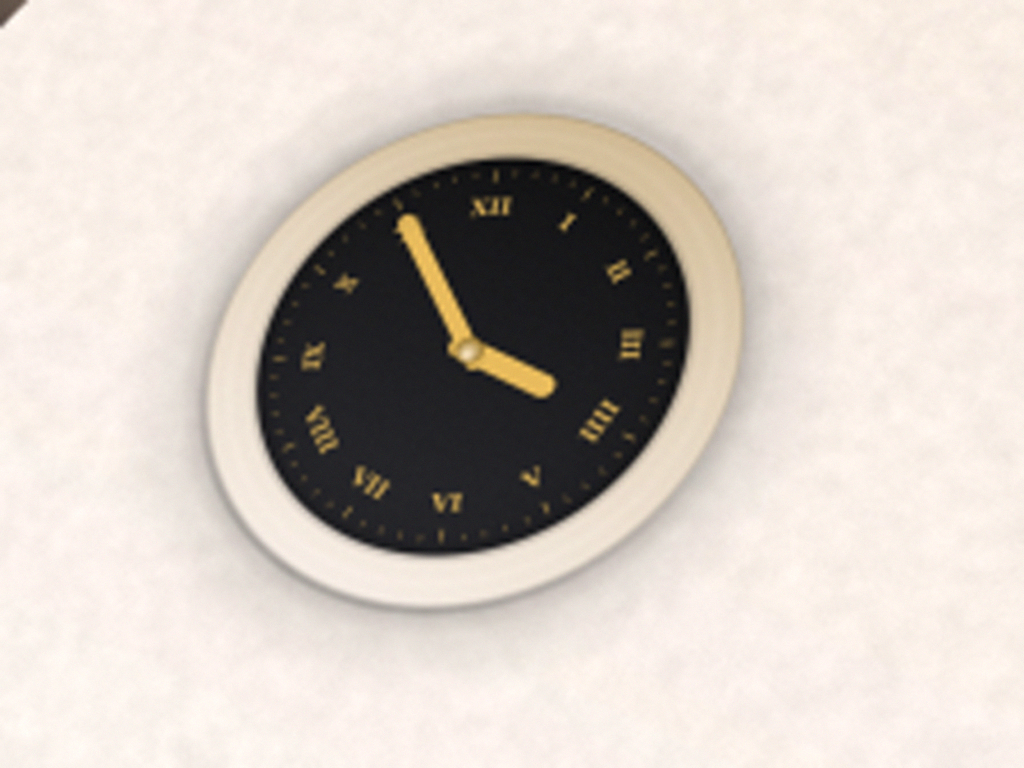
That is 3:55
